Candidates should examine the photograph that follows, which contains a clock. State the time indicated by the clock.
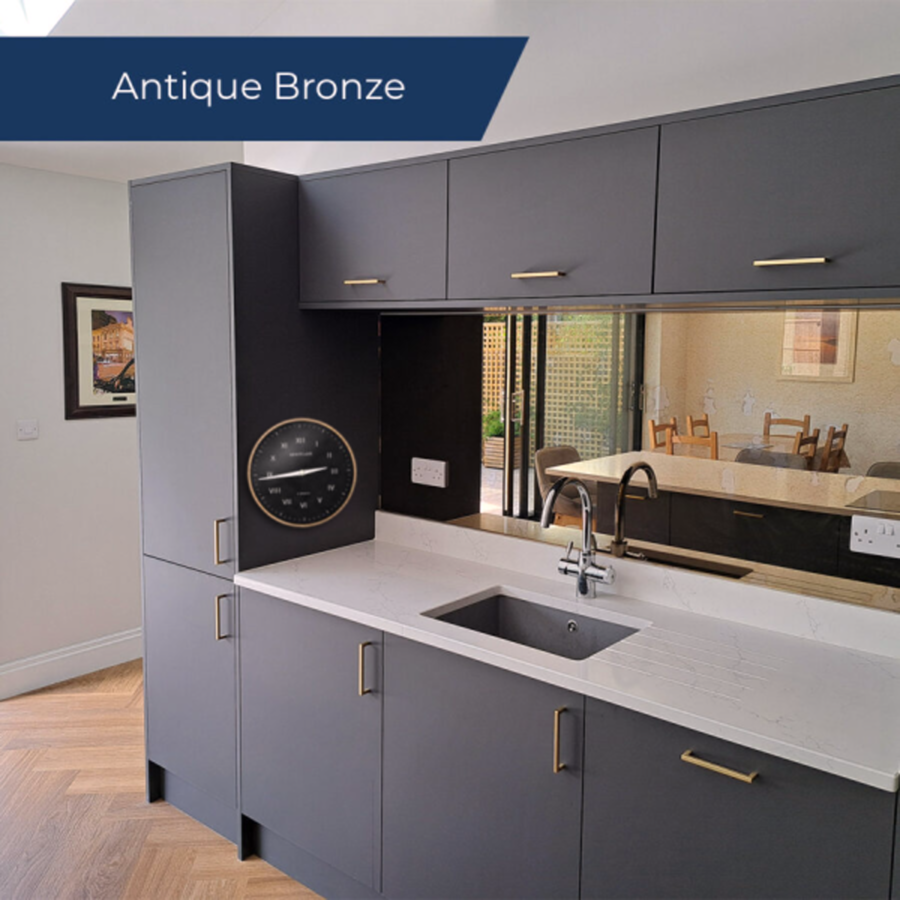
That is 2:44
